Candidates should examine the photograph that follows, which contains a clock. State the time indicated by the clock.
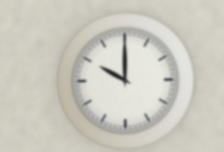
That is 10:00
